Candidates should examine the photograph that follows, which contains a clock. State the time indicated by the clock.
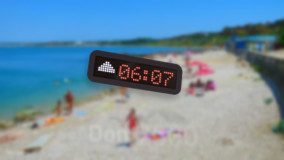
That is 6:07
